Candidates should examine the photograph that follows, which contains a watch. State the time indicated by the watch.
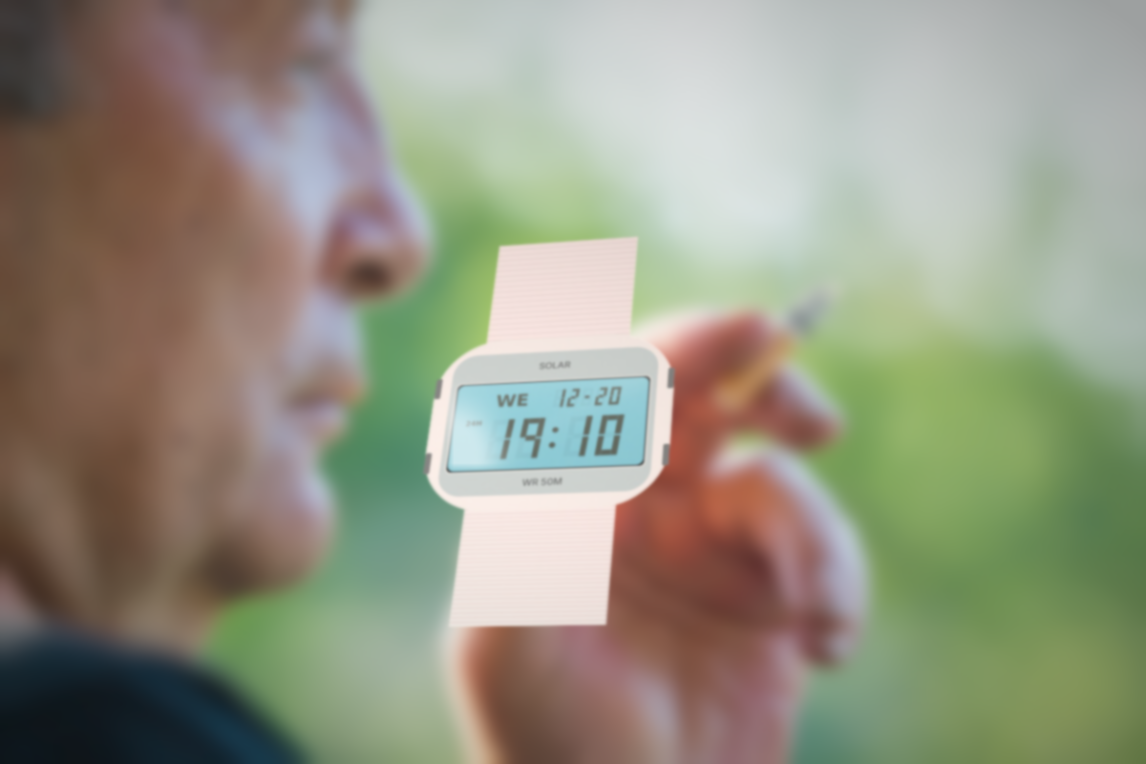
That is 19:10
